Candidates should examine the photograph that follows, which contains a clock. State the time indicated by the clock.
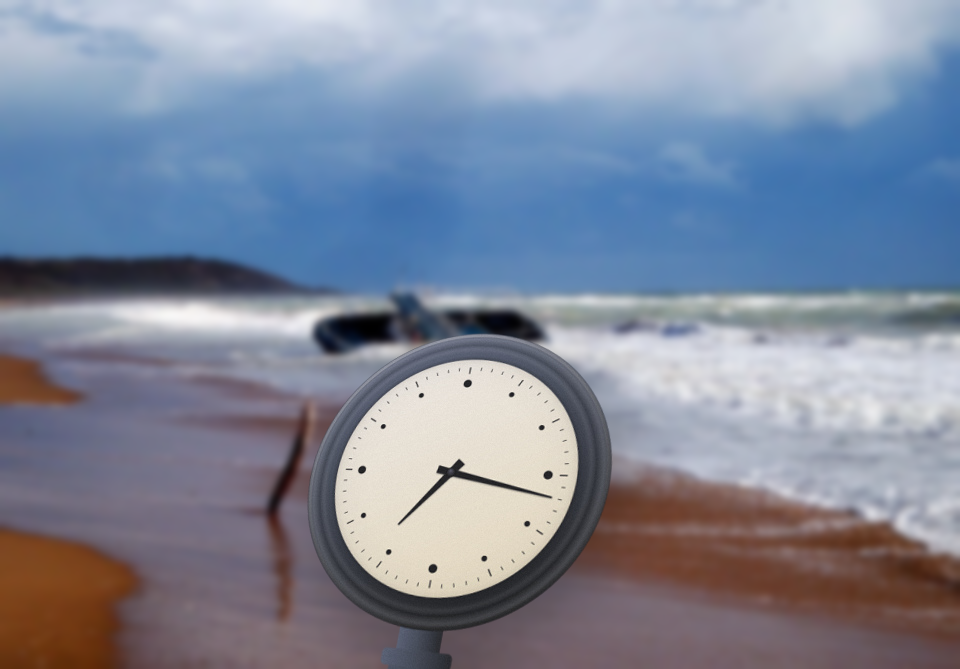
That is 7:17
